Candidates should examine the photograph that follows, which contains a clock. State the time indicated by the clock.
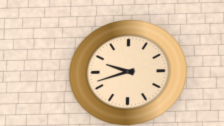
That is 9:42
